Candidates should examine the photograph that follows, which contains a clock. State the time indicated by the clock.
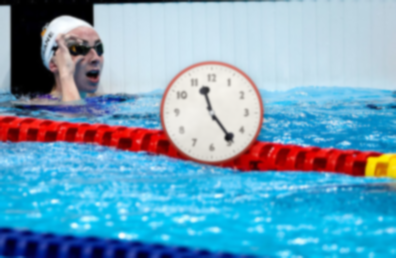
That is 11:24
